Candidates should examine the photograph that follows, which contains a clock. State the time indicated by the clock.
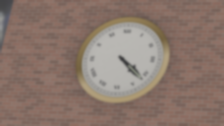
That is 4:22
